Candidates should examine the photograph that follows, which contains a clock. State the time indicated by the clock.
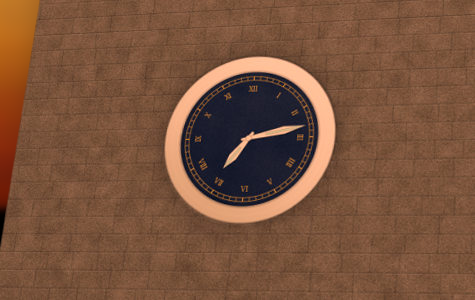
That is 7:13
